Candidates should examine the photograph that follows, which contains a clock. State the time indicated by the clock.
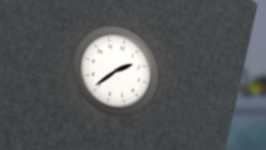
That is 1:36
